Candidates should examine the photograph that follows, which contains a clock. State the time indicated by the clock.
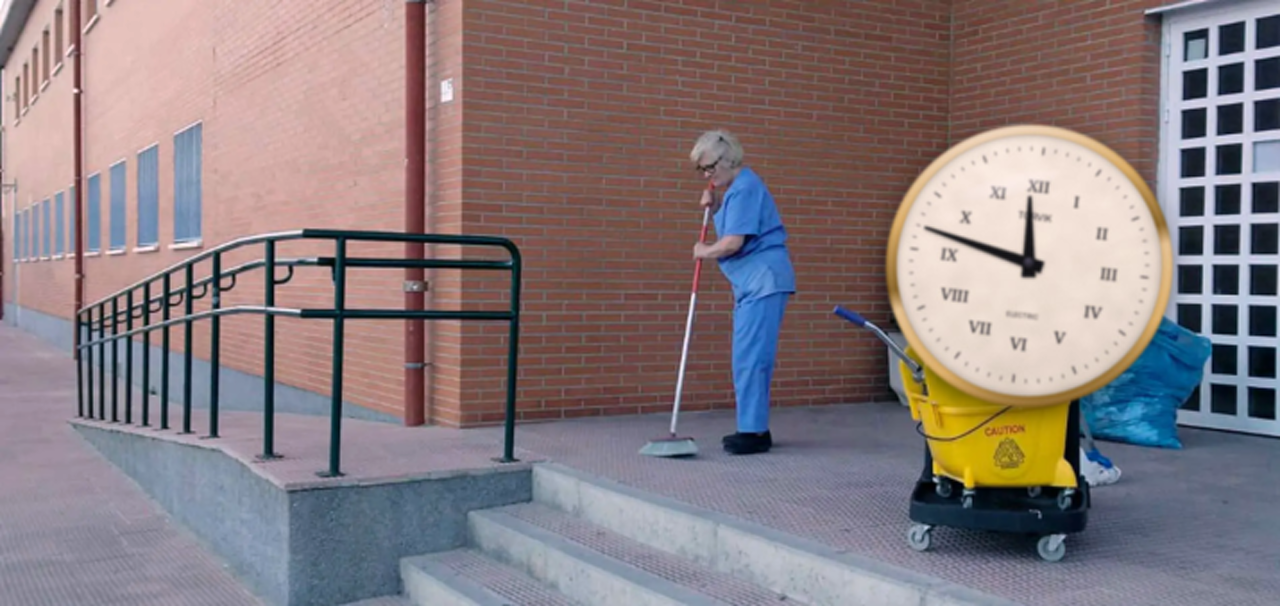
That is 11:47
